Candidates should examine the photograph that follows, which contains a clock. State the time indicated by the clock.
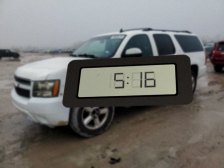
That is 5:16
